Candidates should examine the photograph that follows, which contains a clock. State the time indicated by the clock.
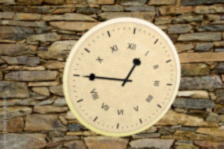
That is 12:45
